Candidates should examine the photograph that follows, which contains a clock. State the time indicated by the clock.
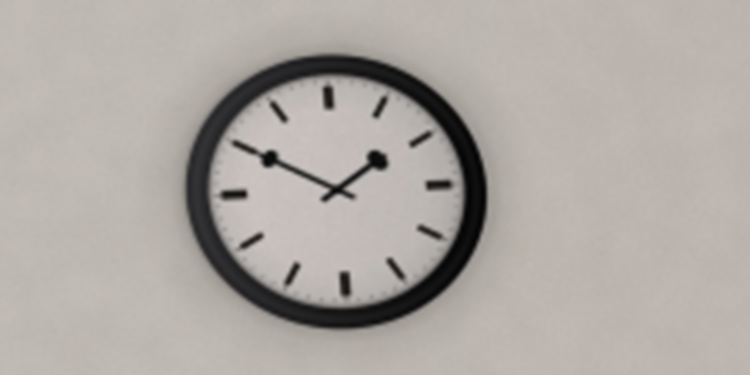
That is 1:50
